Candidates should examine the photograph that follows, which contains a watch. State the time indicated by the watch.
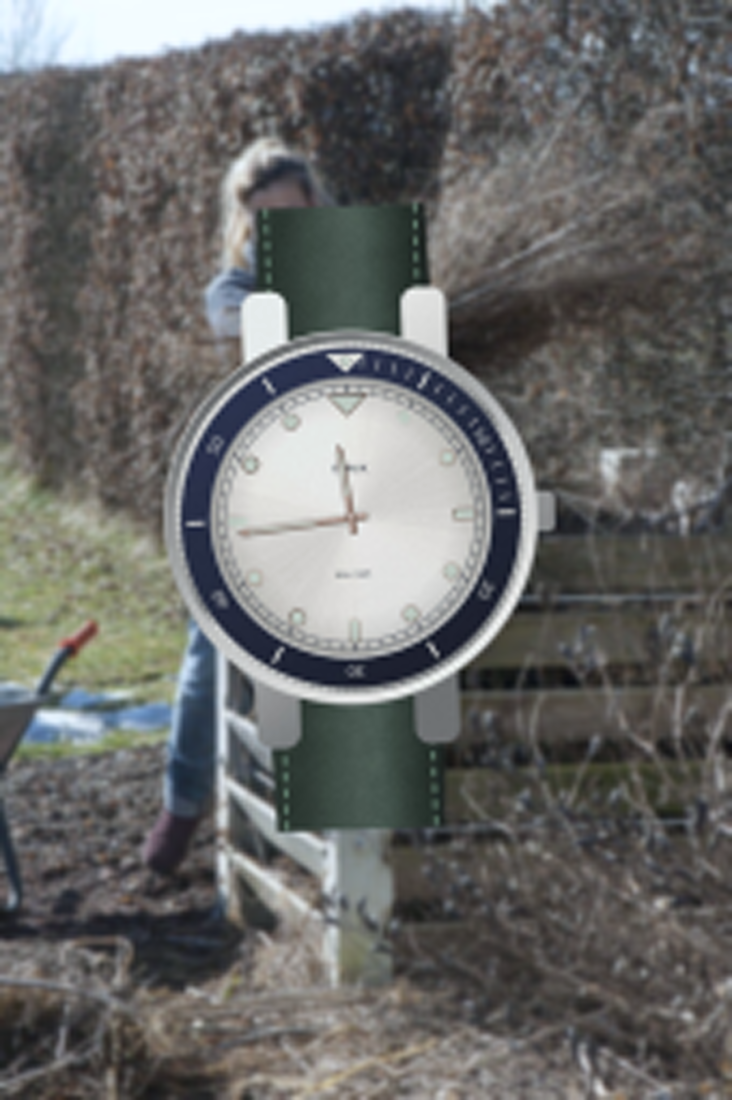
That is 11:44
